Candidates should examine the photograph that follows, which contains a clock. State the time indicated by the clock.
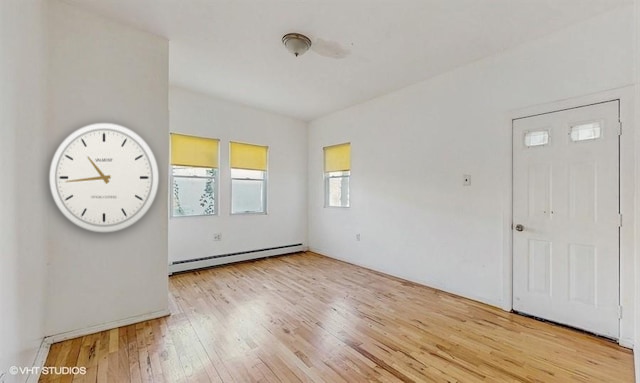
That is 10:44
